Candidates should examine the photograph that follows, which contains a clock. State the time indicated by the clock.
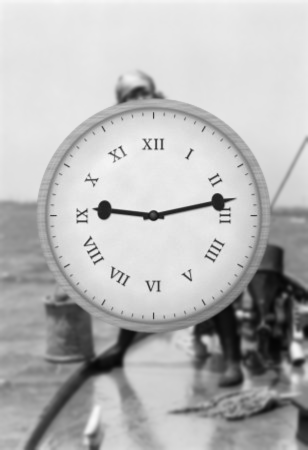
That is 9:13
